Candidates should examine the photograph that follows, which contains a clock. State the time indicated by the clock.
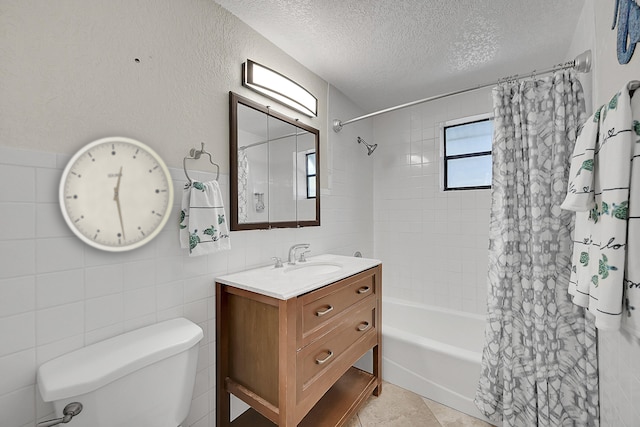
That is 12:29
